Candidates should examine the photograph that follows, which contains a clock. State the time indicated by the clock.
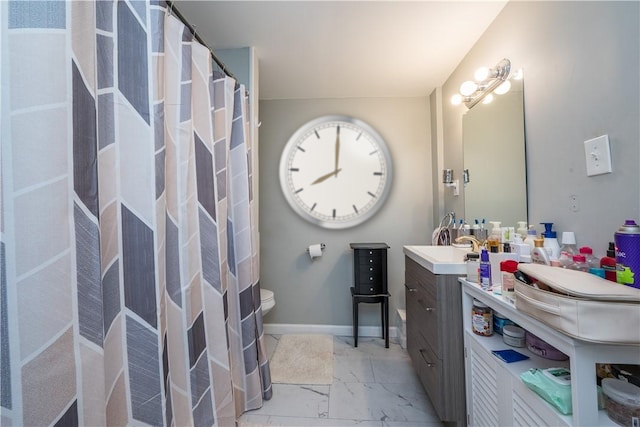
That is 8:00
